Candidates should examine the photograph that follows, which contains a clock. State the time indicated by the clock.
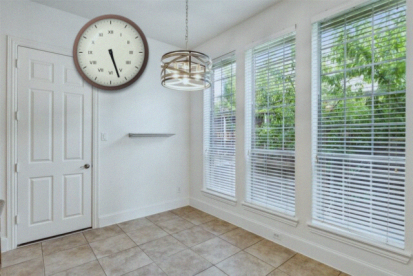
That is 5:27
